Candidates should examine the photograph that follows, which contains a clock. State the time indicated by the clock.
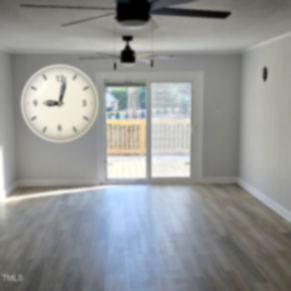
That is 9:02
